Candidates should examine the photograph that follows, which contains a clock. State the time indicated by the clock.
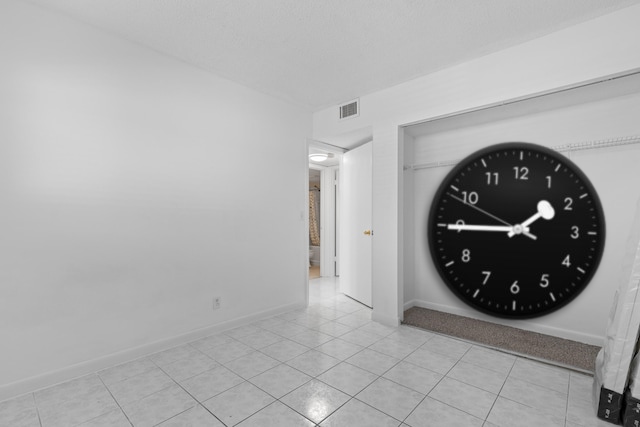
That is 1:44:49
